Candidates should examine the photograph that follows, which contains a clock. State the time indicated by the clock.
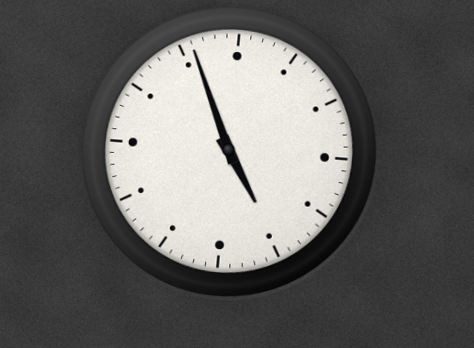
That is 4:56
